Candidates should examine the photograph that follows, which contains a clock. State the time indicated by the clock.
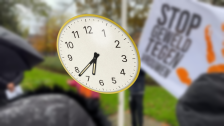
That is 6:38
